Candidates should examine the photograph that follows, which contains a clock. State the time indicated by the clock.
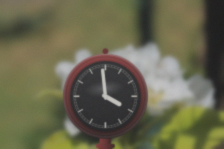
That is 3:59
